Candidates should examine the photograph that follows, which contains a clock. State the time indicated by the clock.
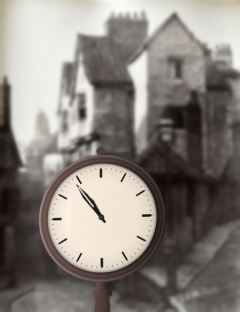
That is 10:54
